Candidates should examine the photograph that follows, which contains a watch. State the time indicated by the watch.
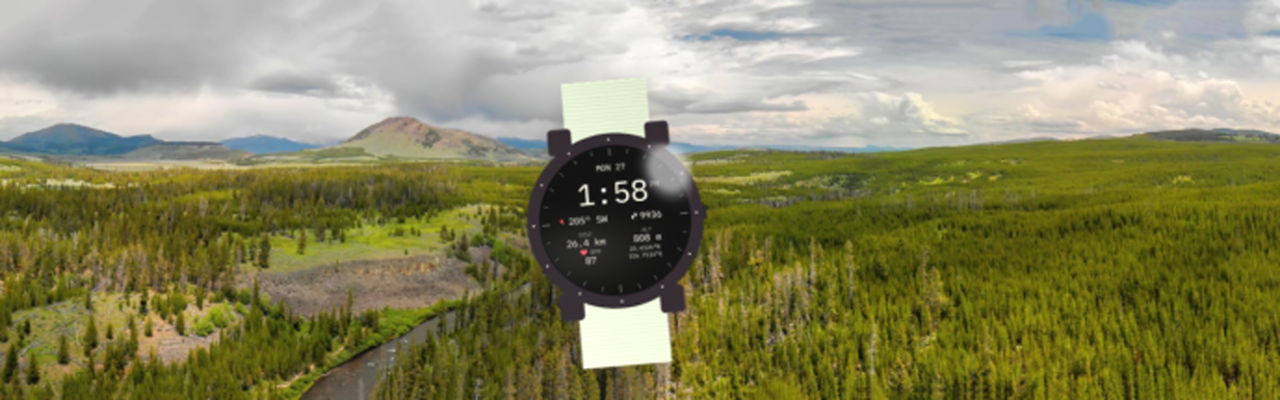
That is 1:58
